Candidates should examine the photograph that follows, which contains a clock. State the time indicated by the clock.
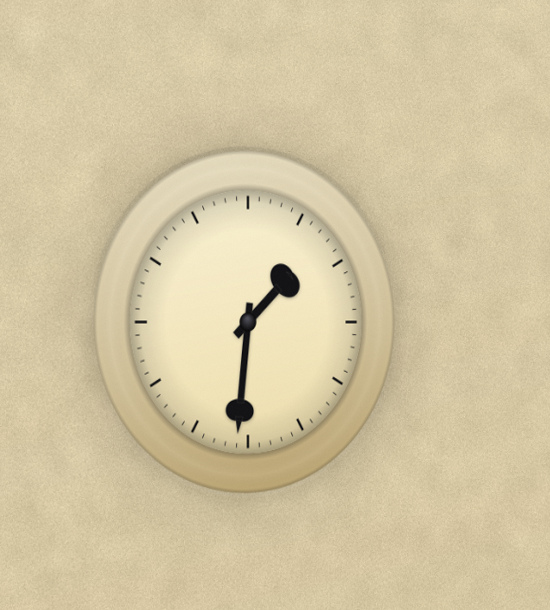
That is 1:31
